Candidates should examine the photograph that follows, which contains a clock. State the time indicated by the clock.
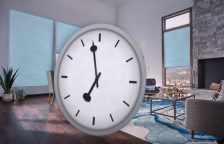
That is 6:58
